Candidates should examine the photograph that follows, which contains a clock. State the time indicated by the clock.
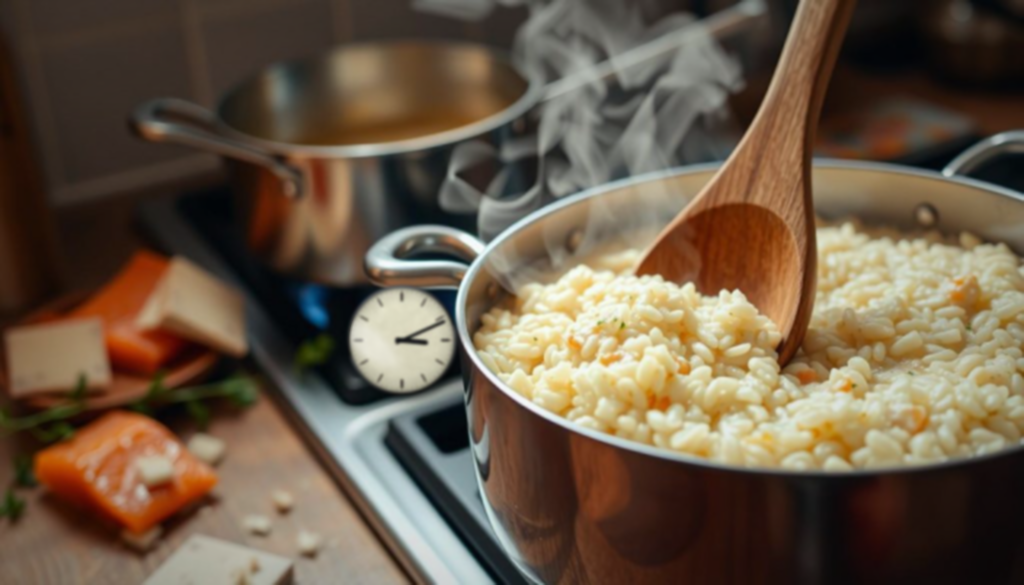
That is 3:11
